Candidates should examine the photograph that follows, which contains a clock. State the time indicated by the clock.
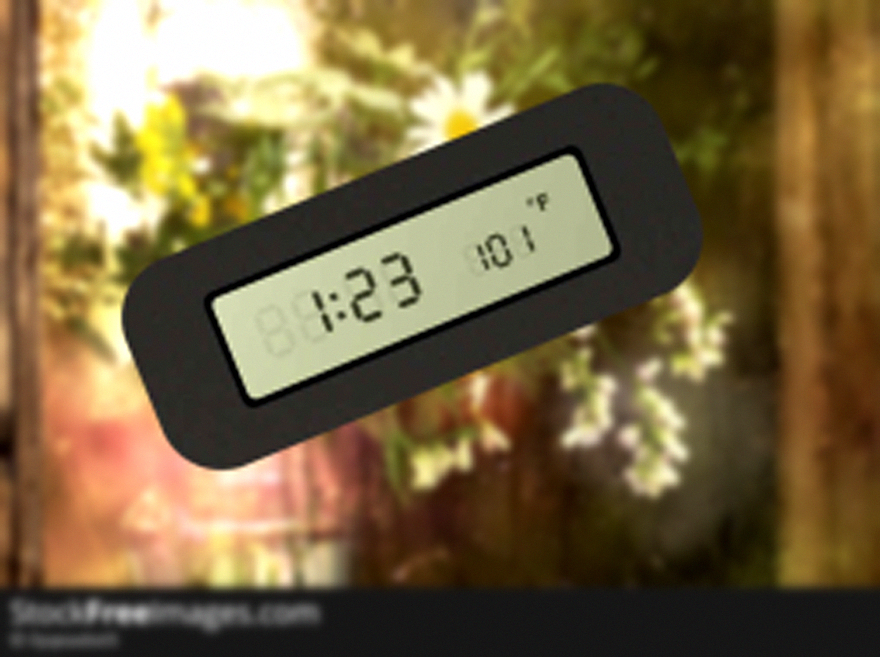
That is 1:23
